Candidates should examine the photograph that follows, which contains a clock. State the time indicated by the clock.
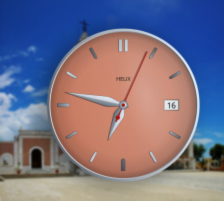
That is 6:47:04
